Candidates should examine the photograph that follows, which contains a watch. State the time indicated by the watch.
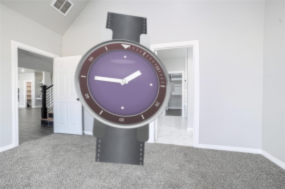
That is 1:45
